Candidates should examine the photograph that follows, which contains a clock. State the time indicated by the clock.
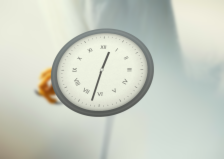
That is 12:32
